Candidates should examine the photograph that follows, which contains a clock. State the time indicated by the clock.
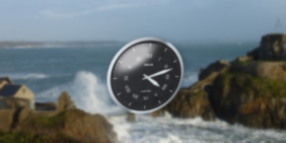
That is 4:12
